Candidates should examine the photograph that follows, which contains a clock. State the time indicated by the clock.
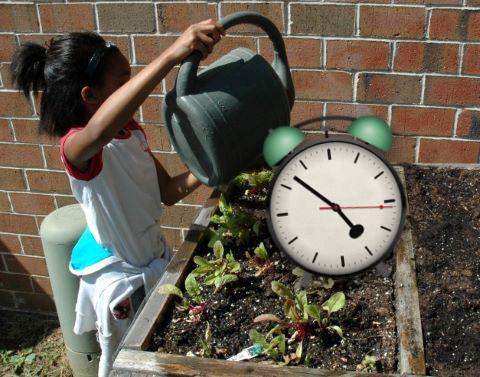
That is 4:52:16
